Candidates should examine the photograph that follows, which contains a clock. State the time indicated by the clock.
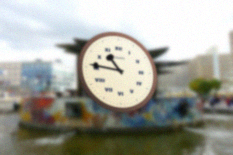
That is 10:46
